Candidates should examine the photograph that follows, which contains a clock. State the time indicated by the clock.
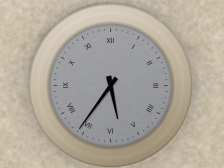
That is 5:36
